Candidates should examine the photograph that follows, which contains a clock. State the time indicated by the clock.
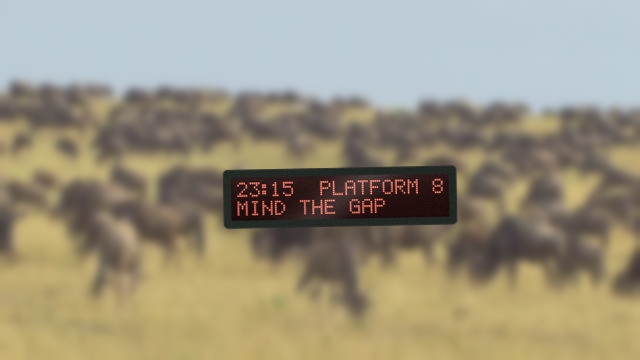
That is 23:15
